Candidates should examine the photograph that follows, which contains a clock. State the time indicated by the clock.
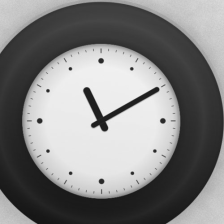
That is 11:10
